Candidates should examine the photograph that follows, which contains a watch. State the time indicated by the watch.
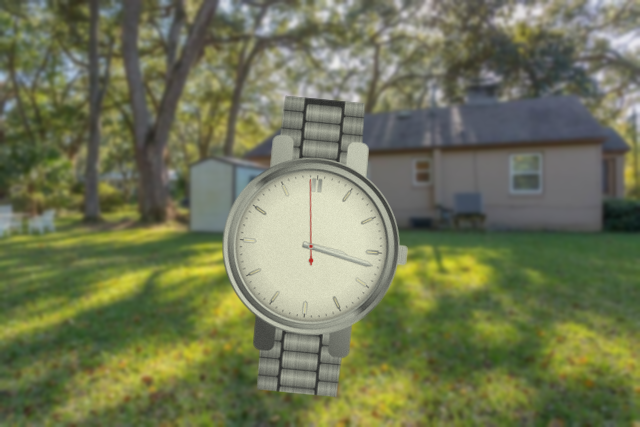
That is 3:16:59
